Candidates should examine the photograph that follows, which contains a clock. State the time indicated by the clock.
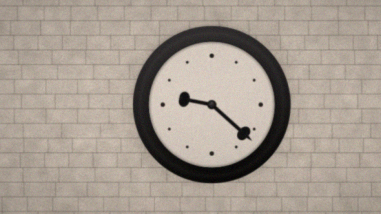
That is 9:22
